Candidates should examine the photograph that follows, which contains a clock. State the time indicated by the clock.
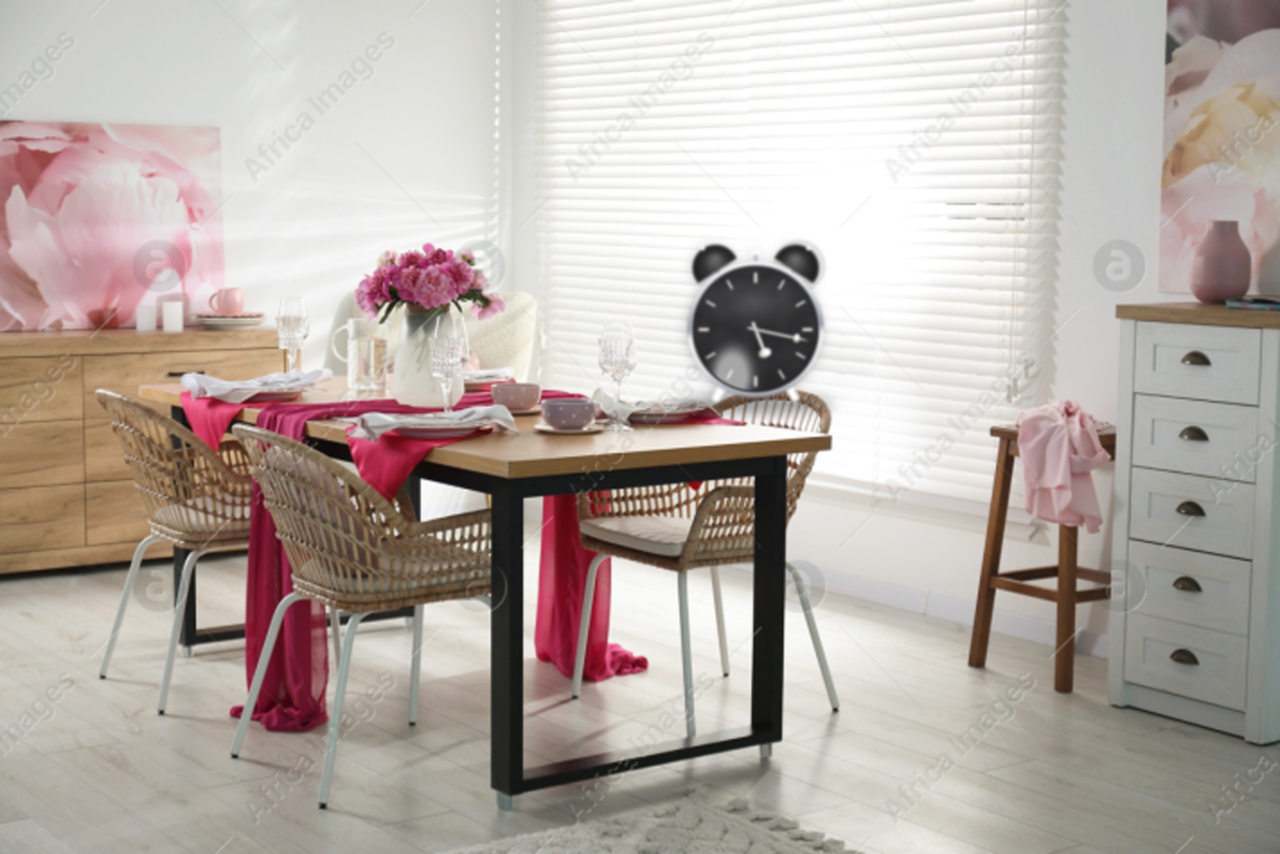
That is 5:17
